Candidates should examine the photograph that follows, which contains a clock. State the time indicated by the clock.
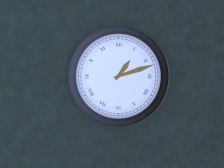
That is 1:12
